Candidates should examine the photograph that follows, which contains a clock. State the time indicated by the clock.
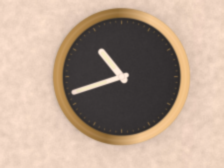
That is 10:42
